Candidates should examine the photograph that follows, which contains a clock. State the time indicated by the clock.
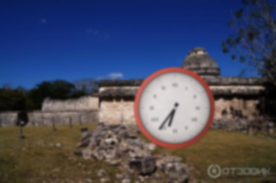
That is 6:36
